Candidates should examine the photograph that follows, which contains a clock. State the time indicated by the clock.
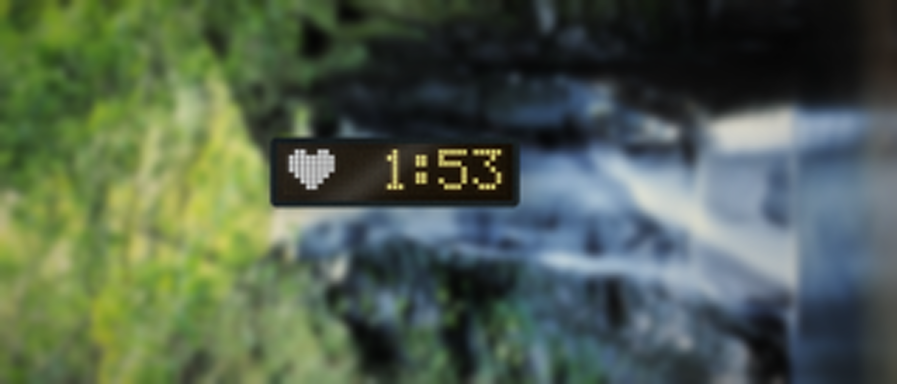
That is 1:53
